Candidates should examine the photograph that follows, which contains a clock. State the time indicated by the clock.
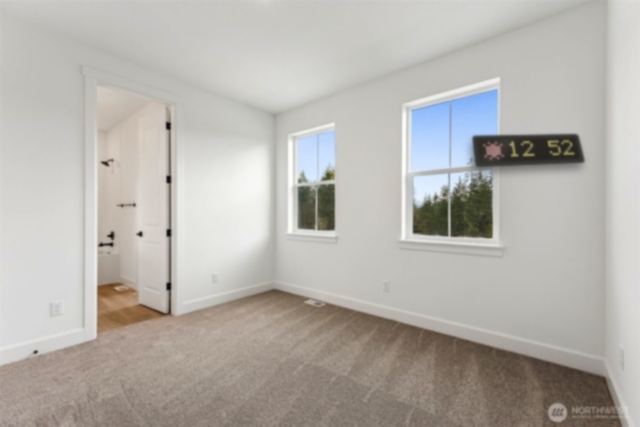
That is 12:52
